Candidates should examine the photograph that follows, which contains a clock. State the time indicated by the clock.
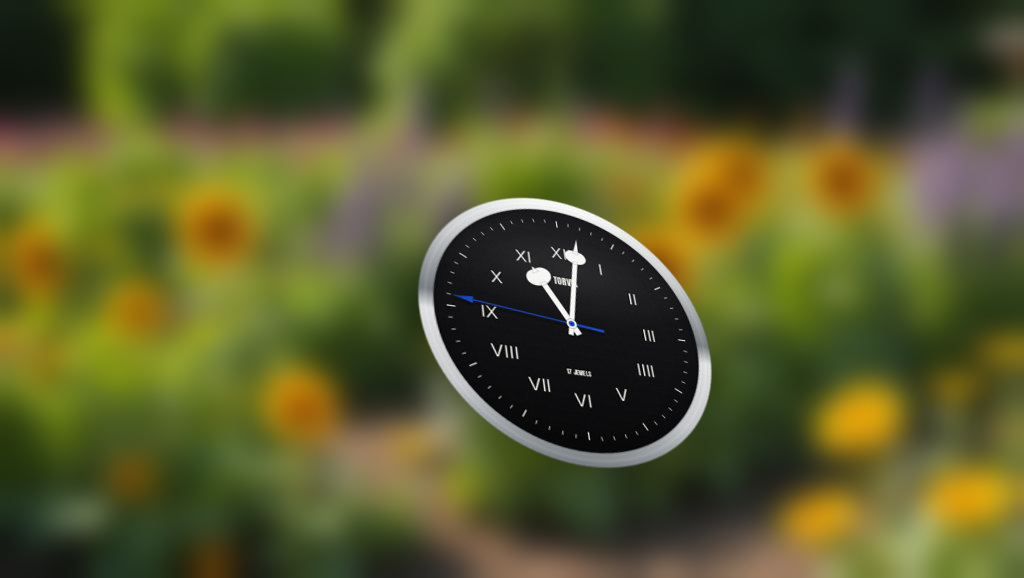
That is 11:01:46
